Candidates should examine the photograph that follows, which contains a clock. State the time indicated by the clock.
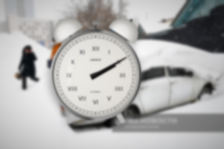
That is 2:10
